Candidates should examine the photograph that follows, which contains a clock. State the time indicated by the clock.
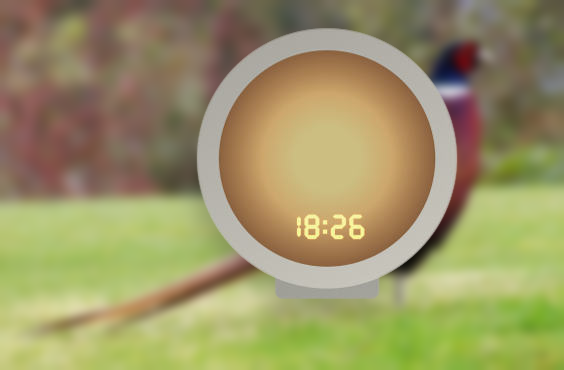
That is 18:26
